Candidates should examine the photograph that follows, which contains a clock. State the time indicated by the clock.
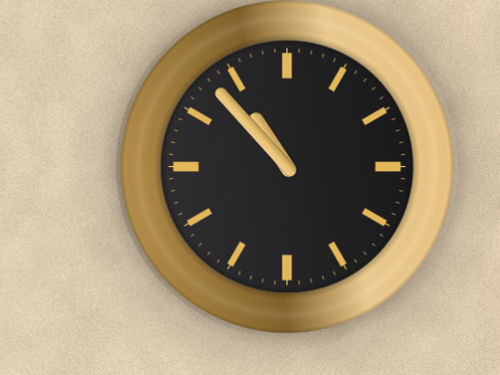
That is 10:53
